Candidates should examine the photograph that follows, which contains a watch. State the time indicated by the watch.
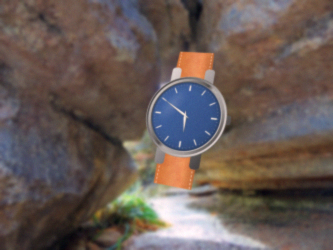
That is 5:50
